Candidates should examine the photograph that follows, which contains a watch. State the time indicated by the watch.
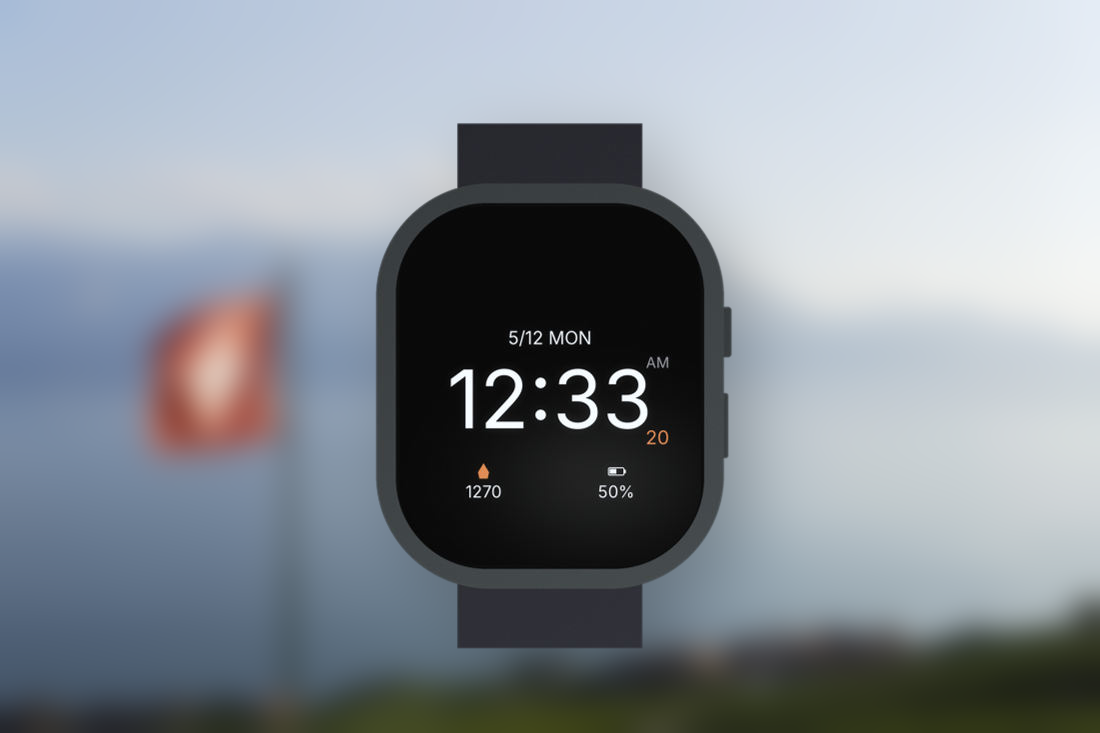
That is 12:33:20
